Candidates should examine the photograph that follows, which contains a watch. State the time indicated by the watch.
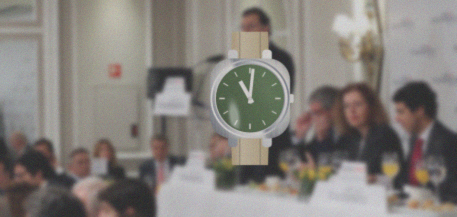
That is 11:01
